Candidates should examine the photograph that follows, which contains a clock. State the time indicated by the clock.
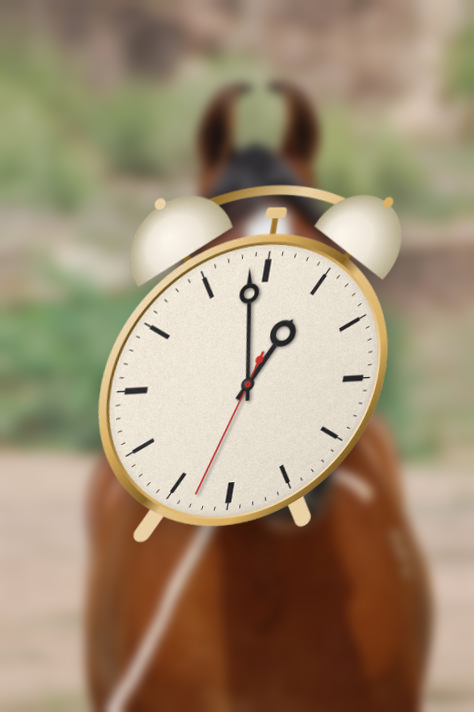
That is 12:58:33
